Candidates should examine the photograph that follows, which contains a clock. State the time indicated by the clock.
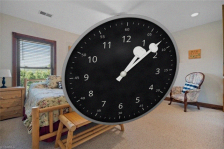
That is 1:08
